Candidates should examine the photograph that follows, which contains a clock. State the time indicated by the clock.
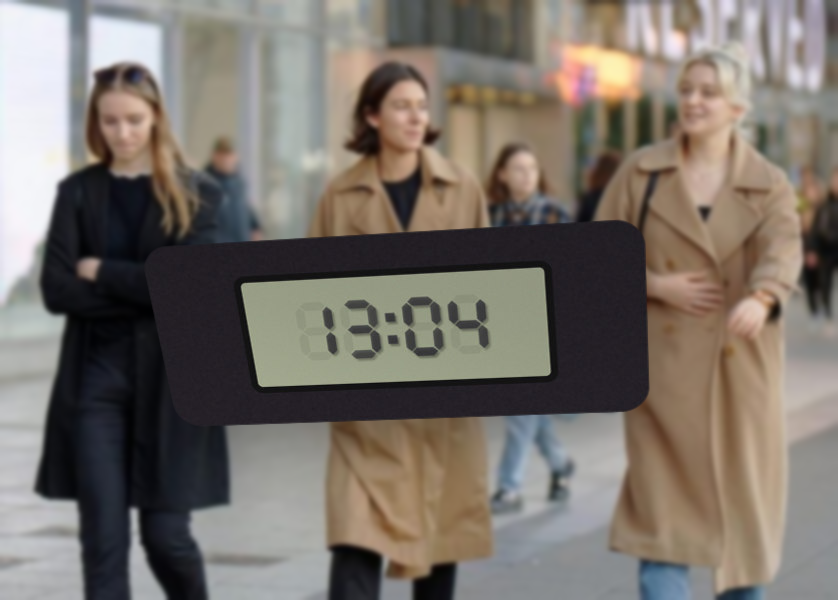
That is 13:04
